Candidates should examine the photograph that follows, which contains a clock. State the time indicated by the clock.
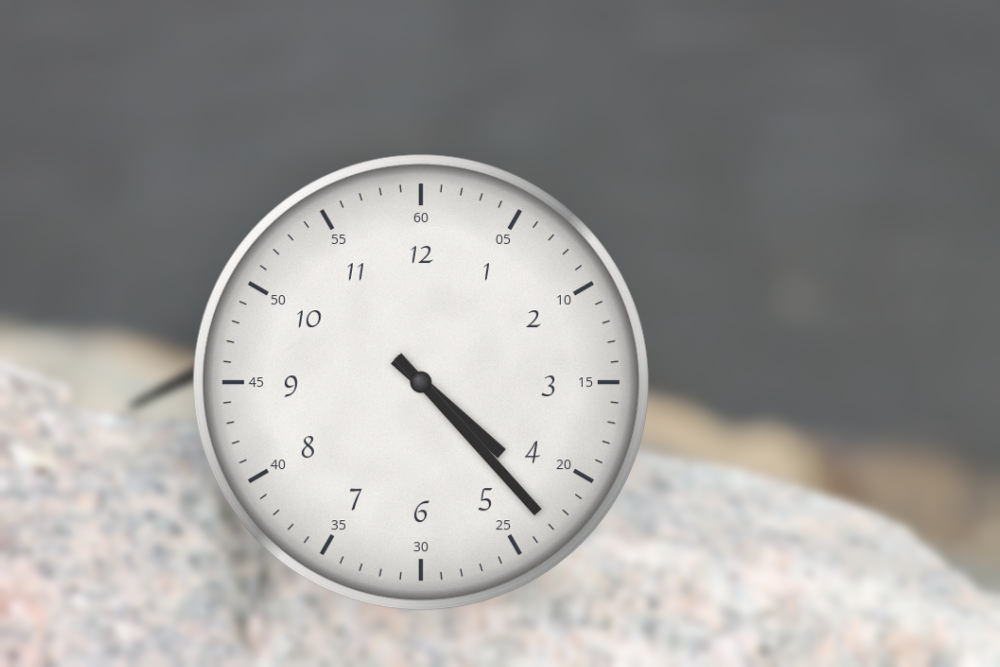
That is 4:23
